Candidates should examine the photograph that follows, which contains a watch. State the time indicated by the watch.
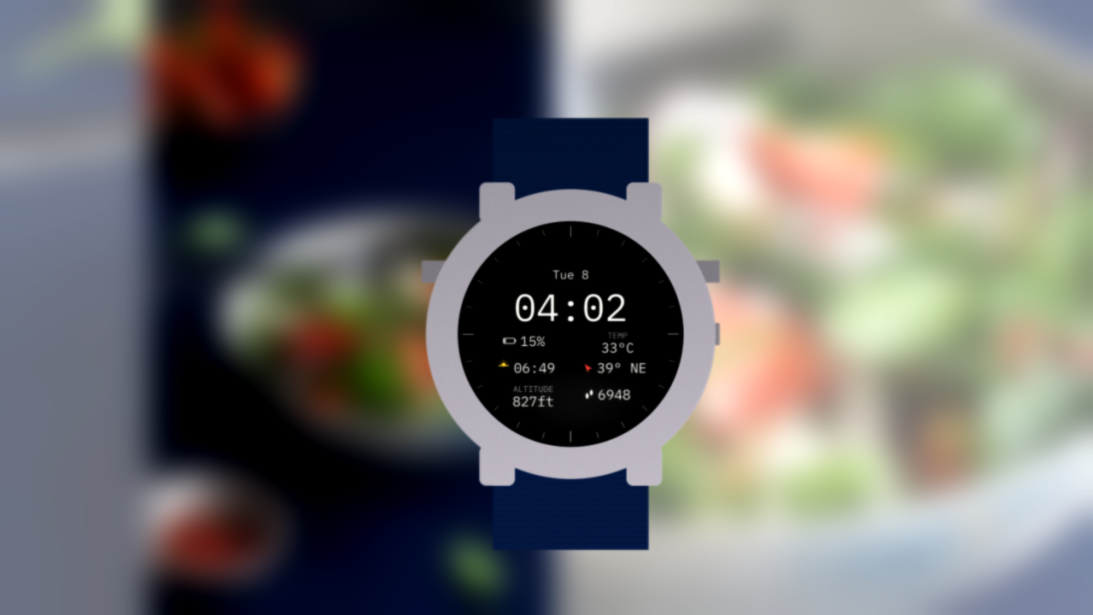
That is 4:02
